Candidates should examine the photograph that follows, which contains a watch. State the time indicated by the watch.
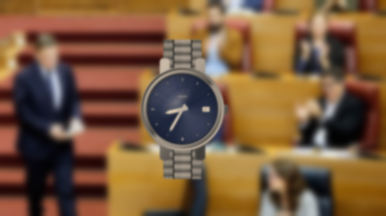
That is 8:35
